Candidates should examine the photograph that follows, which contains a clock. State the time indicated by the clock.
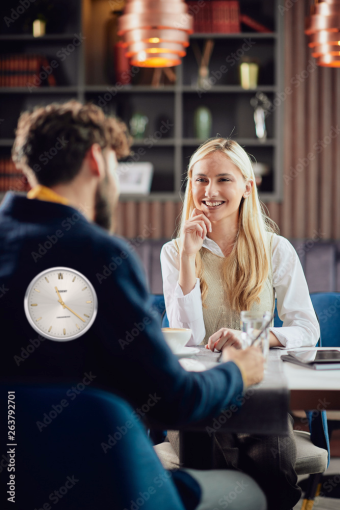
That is 11:22
